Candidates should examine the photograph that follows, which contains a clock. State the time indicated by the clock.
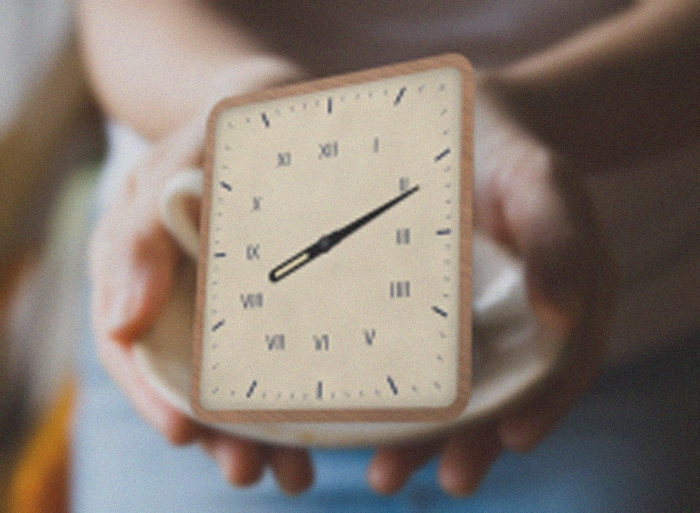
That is 8:11
